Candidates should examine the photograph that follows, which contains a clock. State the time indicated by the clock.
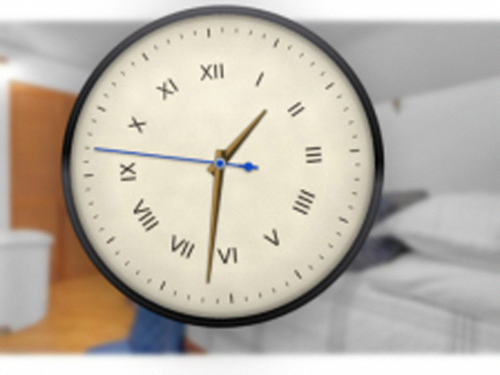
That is 1:31:47
